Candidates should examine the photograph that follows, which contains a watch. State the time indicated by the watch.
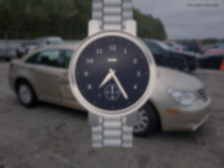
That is 7:25
